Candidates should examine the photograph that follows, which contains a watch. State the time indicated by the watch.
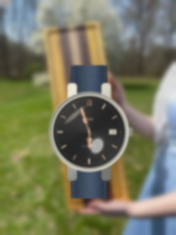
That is 5:57
